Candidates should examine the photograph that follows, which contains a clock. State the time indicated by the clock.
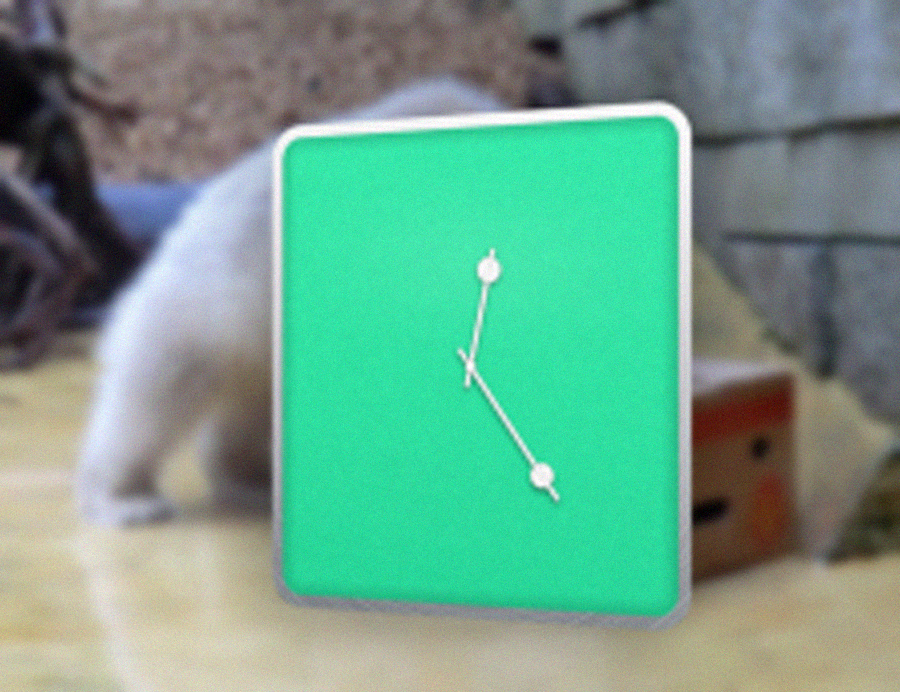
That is 12:24
